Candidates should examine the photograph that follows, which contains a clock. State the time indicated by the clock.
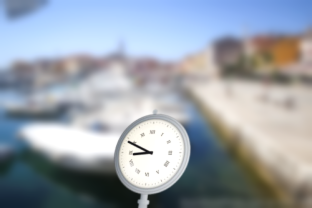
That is 8:49
